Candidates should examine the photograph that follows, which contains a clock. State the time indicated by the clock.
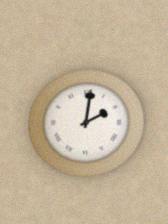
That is 2:01
